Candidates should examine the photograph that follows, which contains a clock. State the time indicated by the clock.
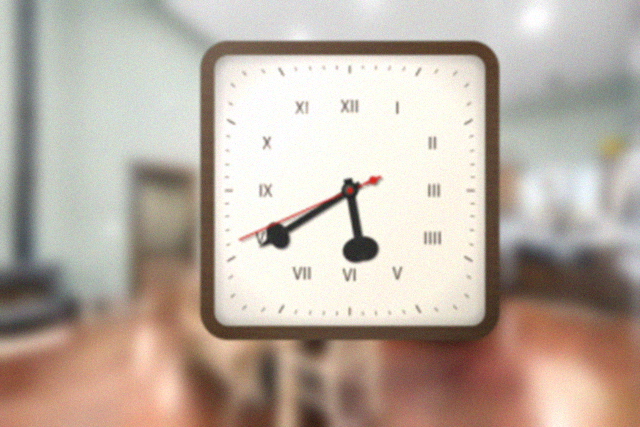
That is 5:39:41
